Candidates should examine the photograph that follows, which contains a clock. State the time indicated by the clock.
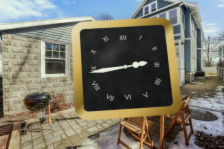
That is 2:44
